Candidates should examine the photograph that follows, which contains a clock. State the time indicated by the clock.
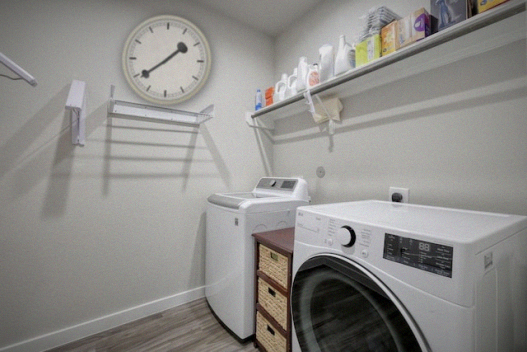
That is 1:39
